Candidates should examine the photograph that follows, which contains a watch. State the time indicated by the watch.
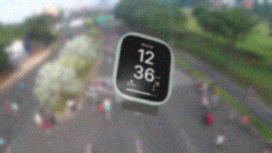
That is 12:36
